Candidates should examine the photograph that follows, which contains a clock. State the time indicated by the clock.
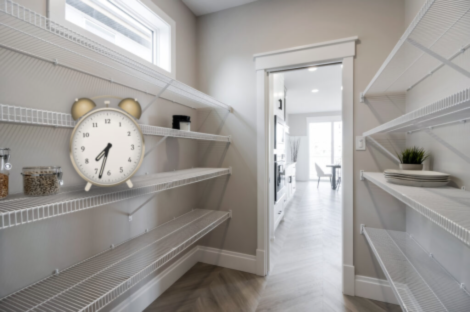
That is 7:33
